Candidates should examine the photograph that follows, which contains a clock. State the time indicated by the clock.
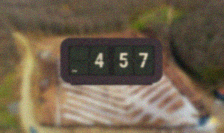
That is 4:57
